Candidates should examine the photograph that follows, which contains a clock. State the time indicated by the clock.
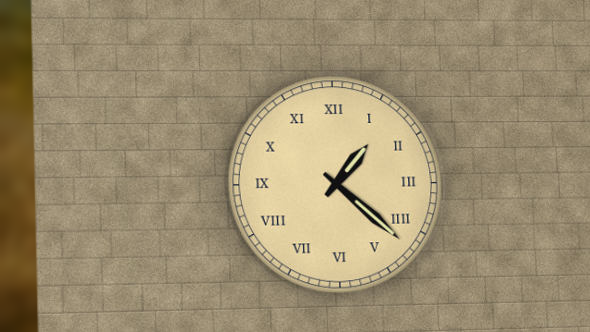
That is 1:22
